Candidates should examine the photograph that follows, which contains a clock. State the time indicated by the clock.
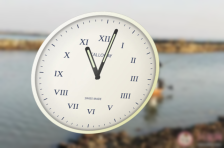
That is 11:02
